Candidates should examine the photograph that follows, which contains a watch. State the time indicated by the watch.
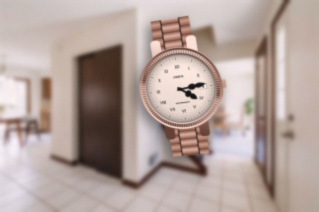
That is 4:14
